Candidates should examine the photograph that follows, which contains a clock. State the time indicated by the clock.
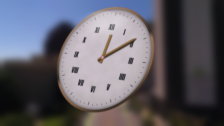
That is 12:09
